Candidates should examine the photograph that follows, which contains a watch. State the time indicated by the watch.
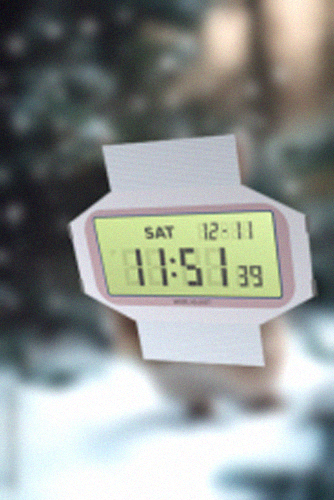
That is 11:51:39
